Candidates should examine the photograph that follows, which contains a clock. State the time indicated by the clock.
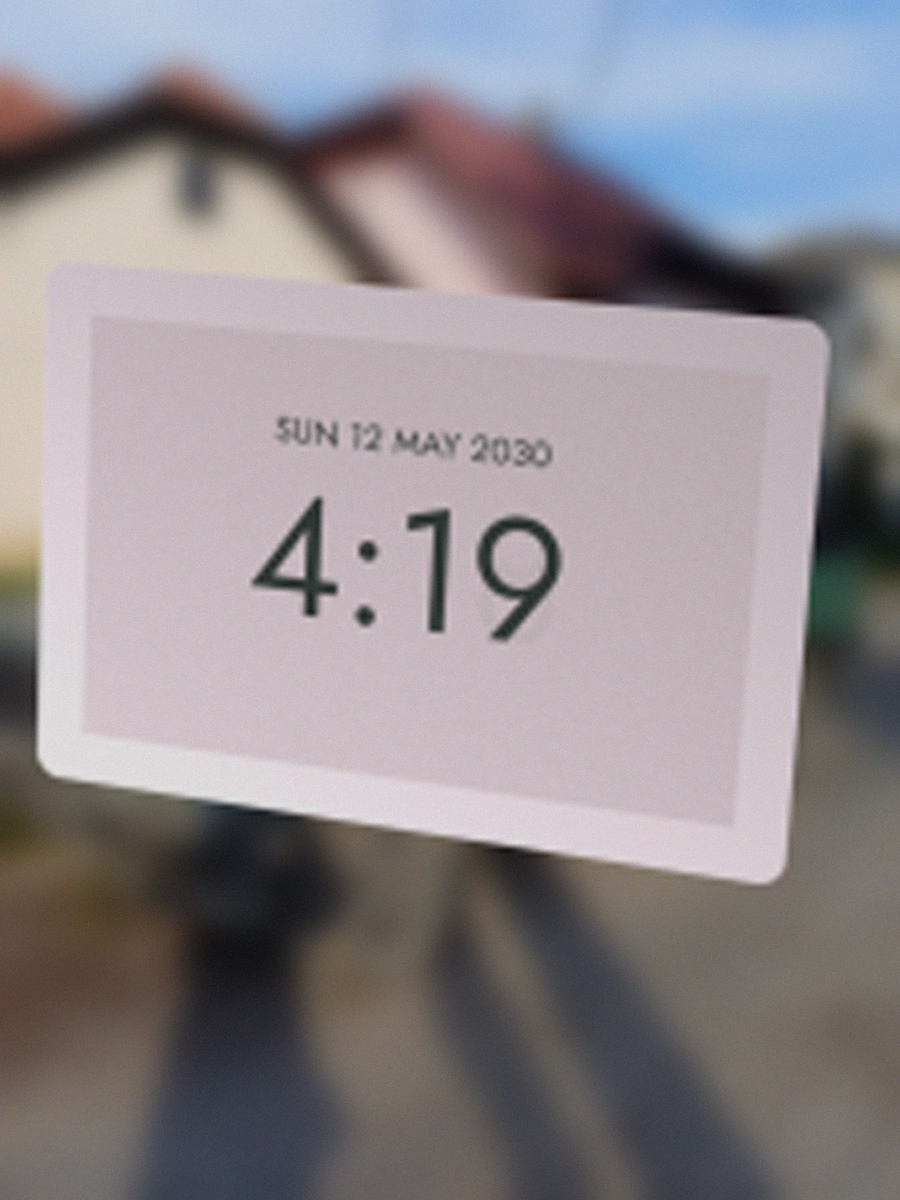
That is 4:19
